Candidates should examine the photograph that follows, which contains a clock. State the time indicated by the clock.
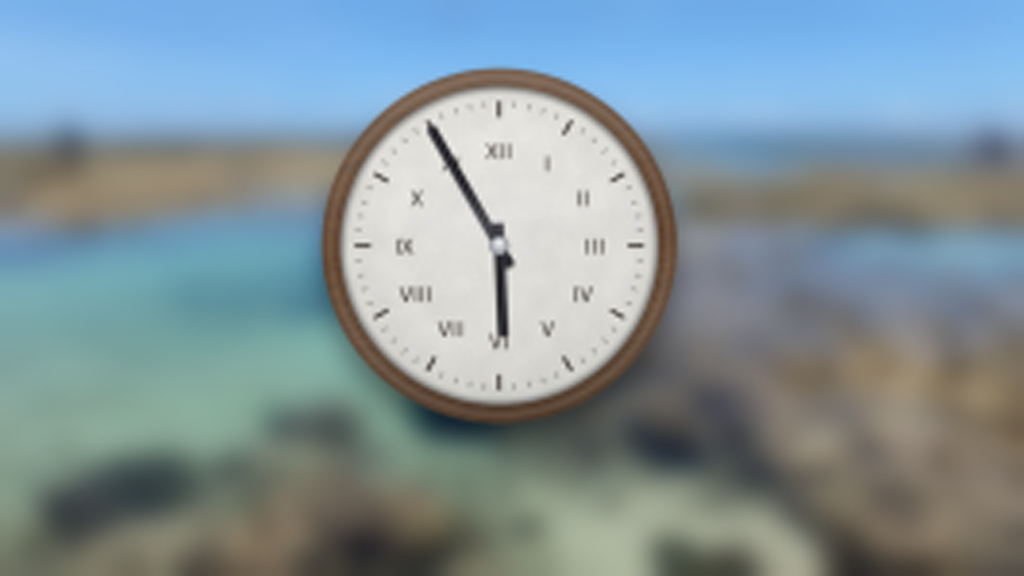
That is 5:55
